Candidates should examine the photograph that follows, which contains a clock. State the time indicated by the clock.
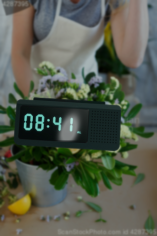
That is 8:41
